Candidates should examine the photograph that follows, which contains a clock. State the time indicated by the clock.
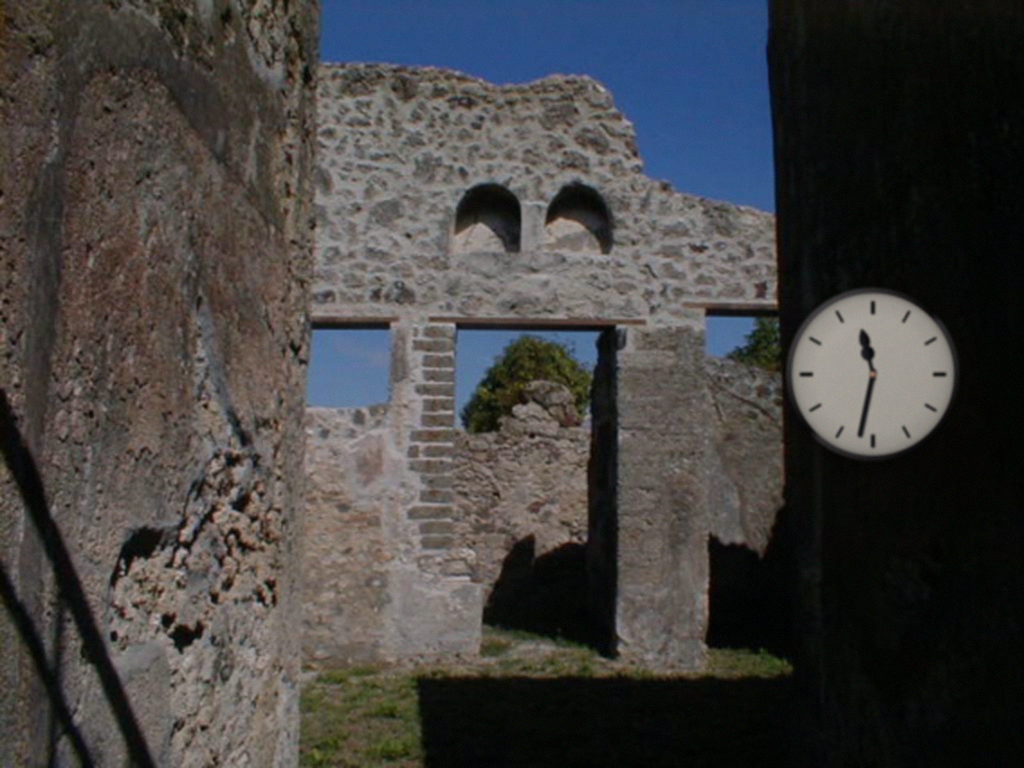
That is 11:32
